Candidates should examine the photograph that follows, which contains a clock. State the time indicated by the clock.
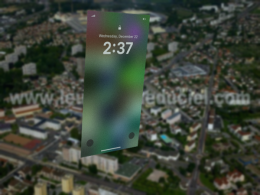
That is 2:37
